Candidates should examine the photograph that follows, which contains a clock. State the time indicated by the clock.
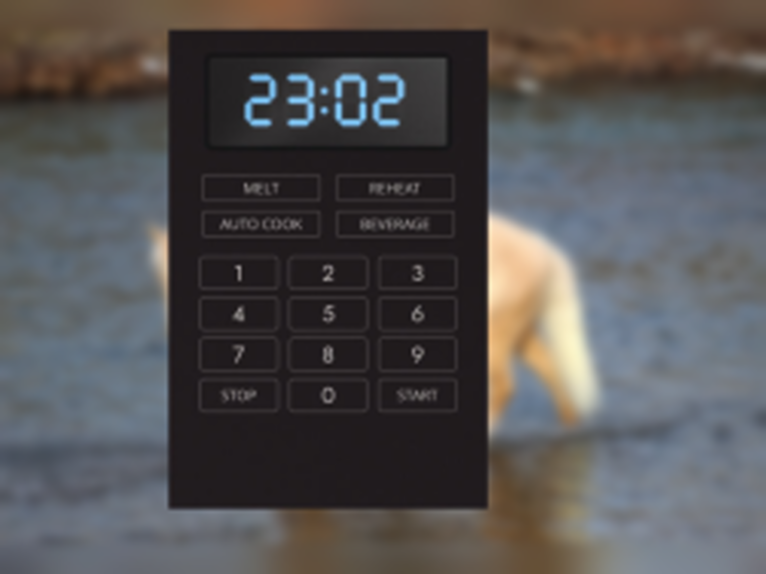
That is 23:02
